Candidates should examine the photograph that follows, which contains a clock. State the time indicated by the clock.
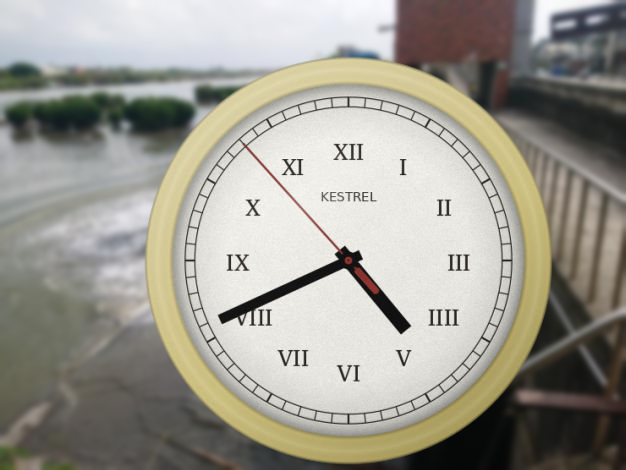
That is 4:40:53
